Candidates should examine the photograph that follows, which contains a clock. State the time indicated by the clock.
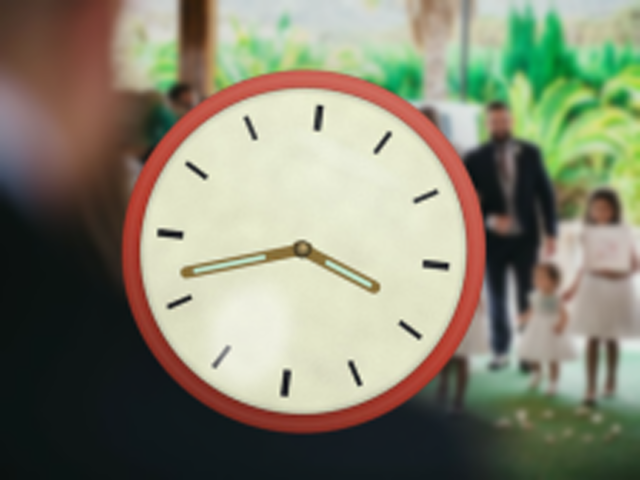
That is 3:42
